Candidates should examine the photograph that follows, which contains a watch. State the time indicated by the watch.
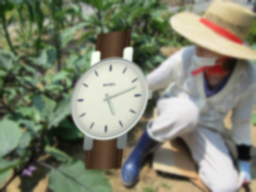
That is 5:12
